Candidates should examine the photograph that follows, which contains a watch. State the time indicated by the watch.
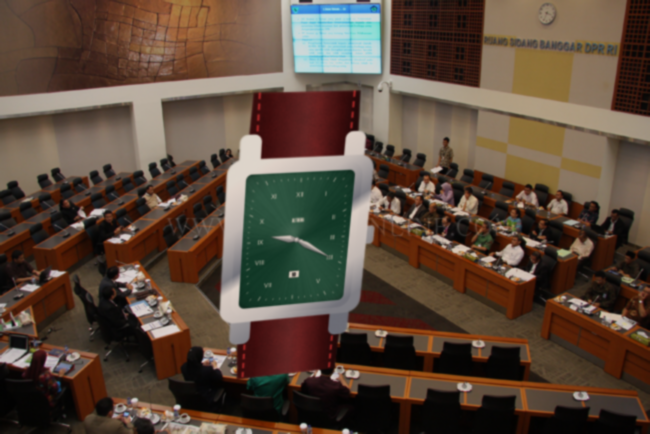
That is 9:20
